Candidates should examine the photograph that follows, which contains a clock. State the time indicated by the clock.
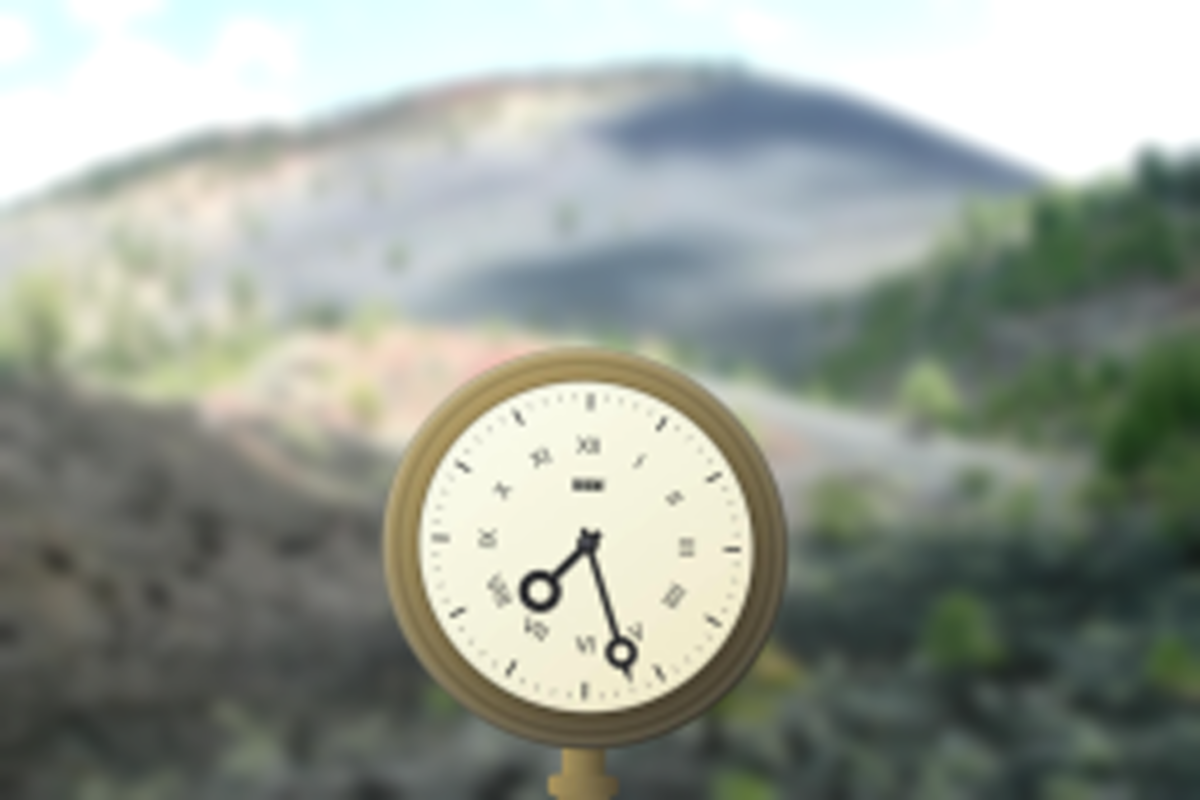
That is 7:27
